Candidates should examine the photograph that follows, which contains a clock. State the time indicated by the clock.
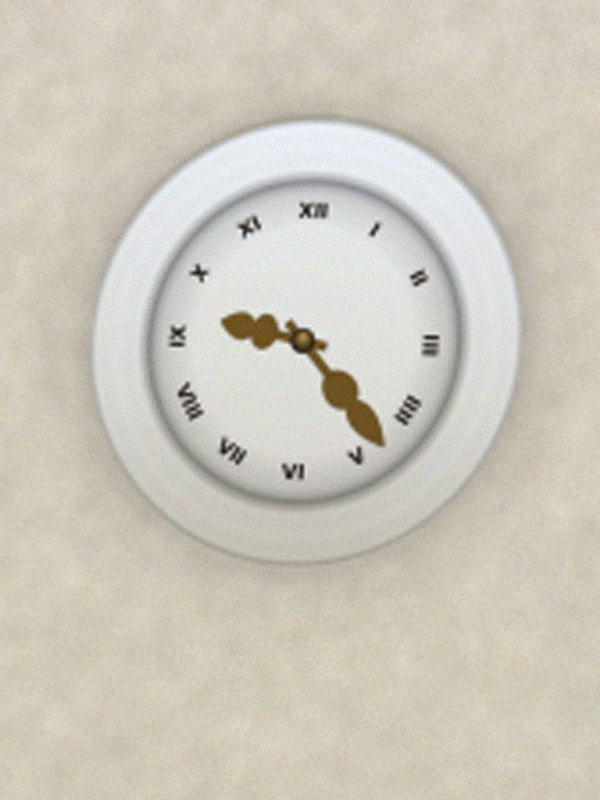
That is 9:23
